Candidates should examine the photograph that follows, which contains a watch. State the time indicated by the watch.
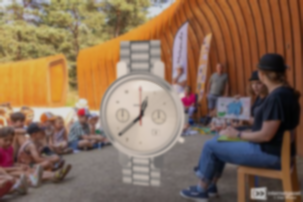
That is 12:38
